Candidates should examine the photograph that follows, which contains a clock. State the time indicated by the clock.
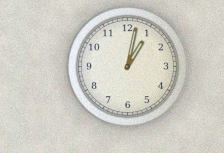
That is 1:02
